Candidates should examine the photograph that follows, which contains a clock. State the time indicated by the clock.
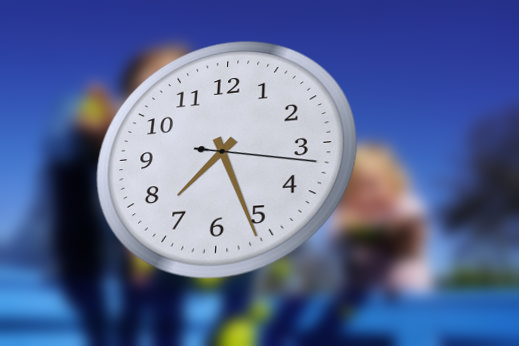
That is 7:26:17
